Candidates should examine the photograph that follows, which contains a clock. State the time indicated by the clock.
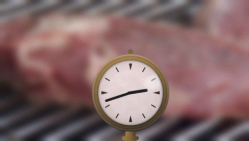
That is 2:42
